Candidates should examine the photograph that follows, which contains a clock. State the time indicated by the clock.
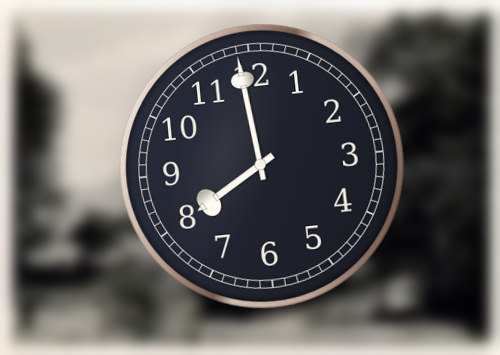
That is 7:59
